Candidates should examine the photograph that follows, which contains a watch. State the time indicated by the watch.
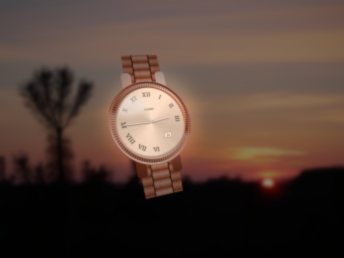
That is 2:45
